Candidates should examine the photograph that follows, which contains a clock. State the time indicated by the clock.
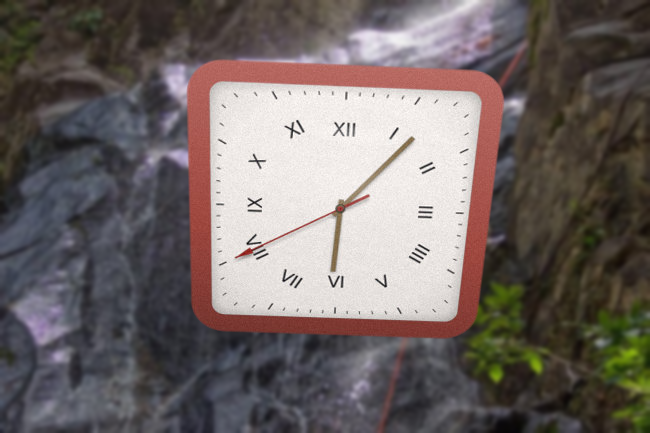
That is 6:06:40
